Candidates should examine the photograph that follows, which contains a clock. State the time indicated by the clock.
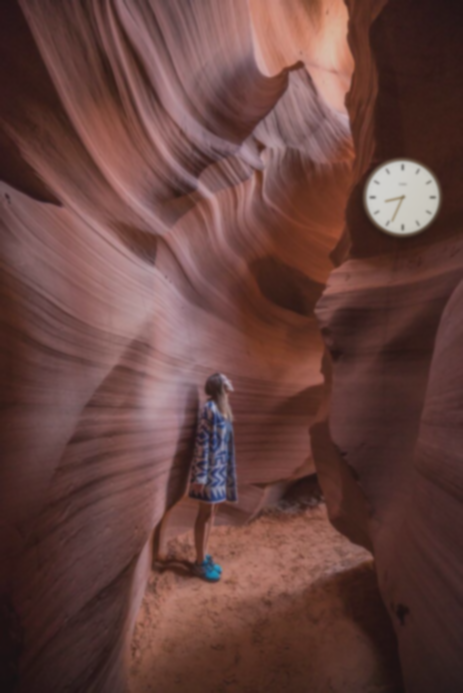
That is 8:34
